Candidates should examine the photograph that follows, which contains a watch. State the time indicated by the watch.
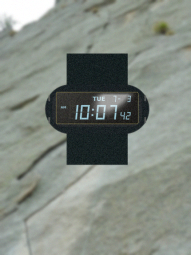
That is 10:07:42
